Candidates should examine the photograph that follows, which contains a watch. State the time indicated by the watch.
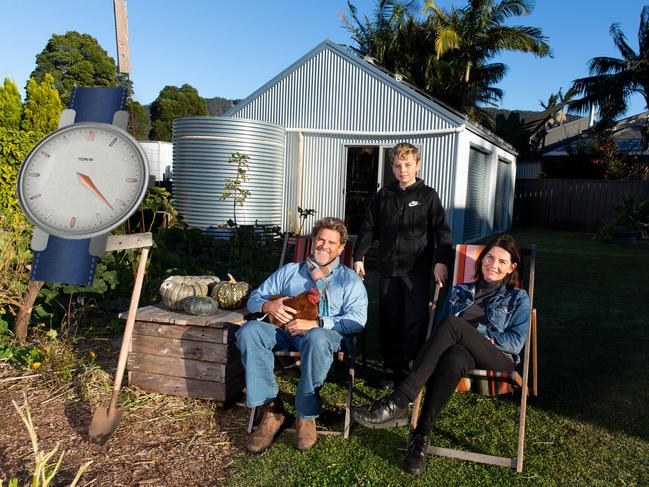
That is 4:22
